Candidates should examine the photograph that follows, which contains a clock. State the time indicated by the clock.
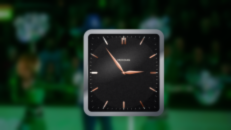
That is 2:54
